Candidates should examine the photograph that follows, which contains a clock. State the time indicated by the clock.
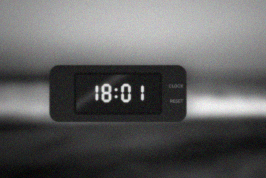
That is 18:01
